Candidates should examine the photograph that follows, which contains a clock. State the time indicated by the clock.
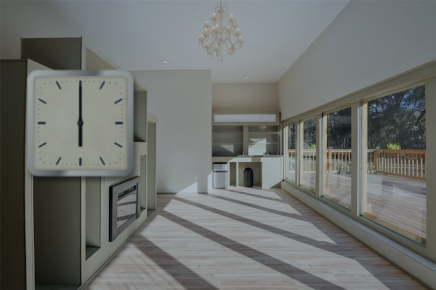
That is 6:00
